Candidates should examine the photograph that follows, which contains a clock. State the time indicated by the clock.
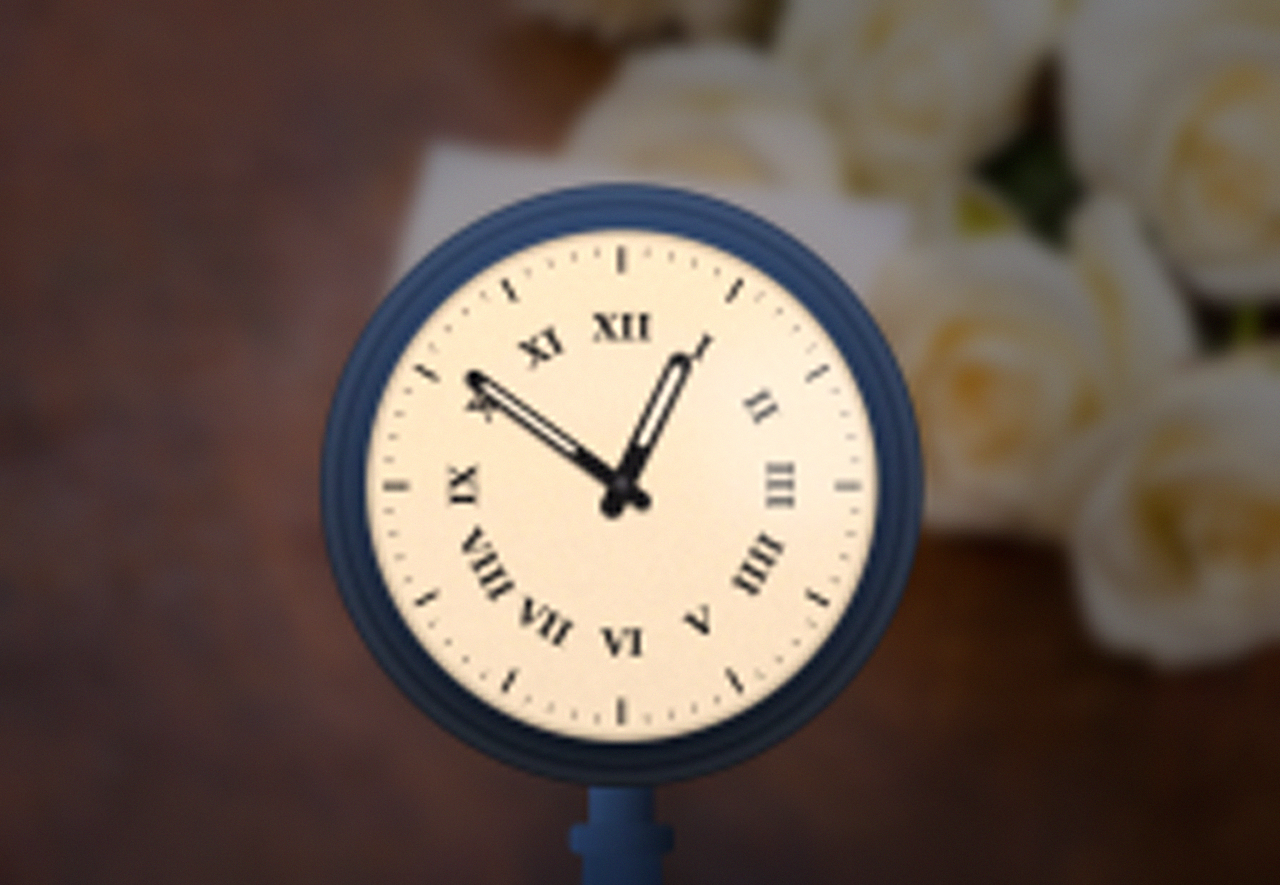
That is 12:51
